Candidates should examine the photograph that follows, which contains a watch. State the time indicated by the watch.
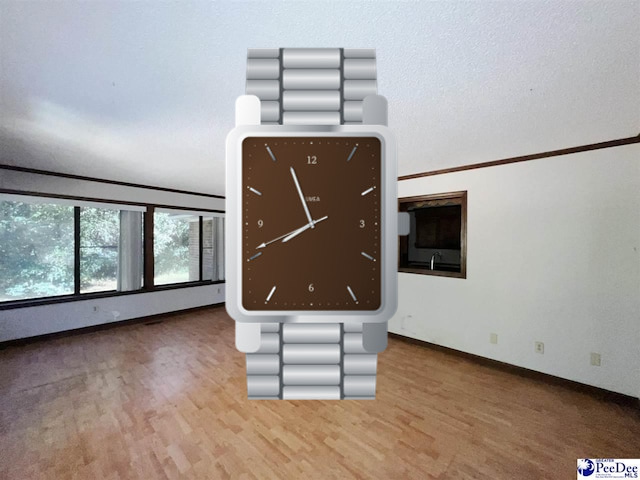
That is 7:56:41
